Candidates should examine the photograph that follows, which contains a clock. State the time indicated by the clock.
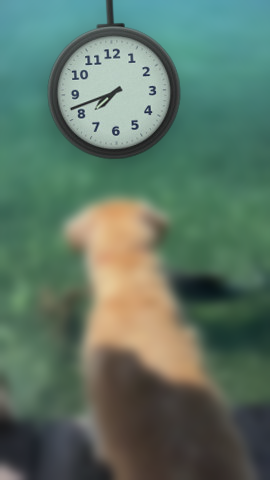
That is 7:42
